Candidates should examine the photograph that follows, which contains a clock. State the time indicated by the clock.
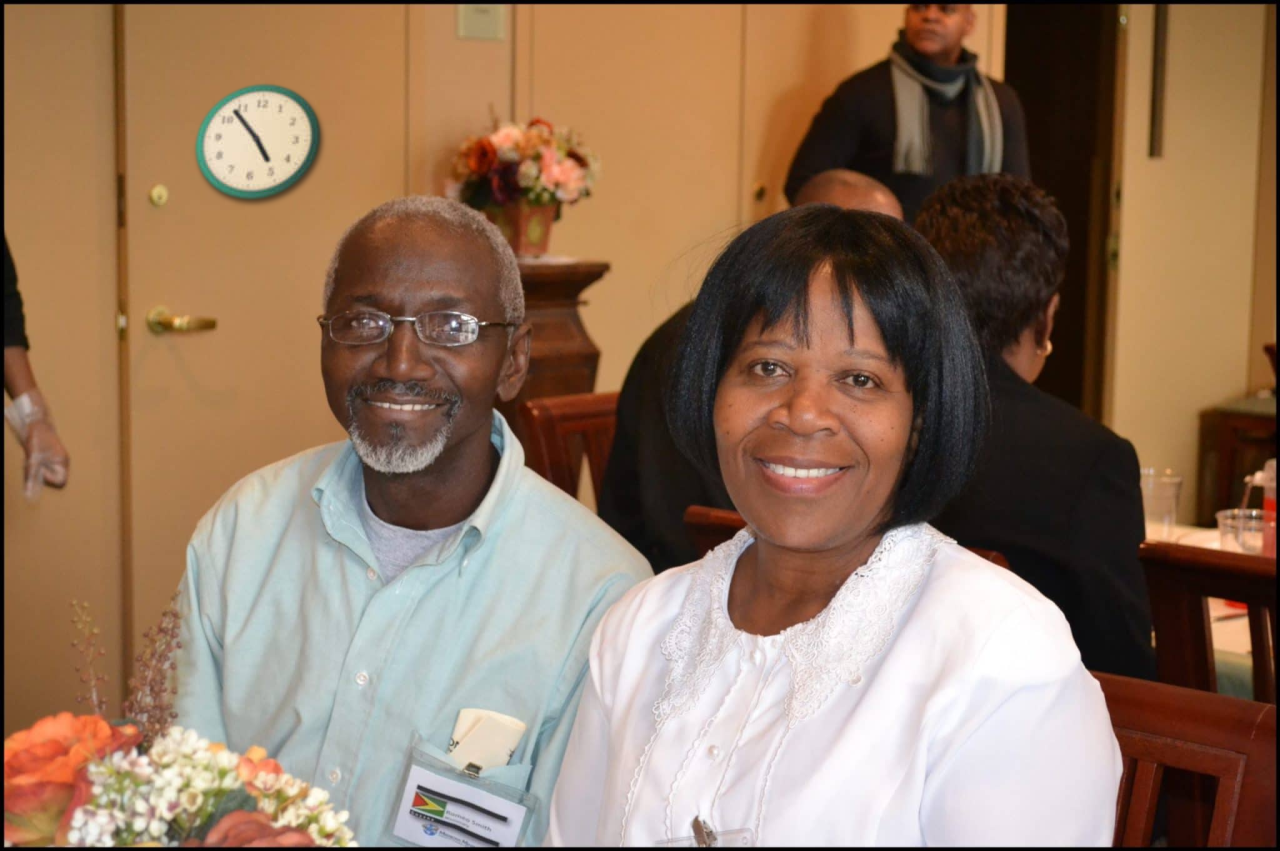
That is 4:53
